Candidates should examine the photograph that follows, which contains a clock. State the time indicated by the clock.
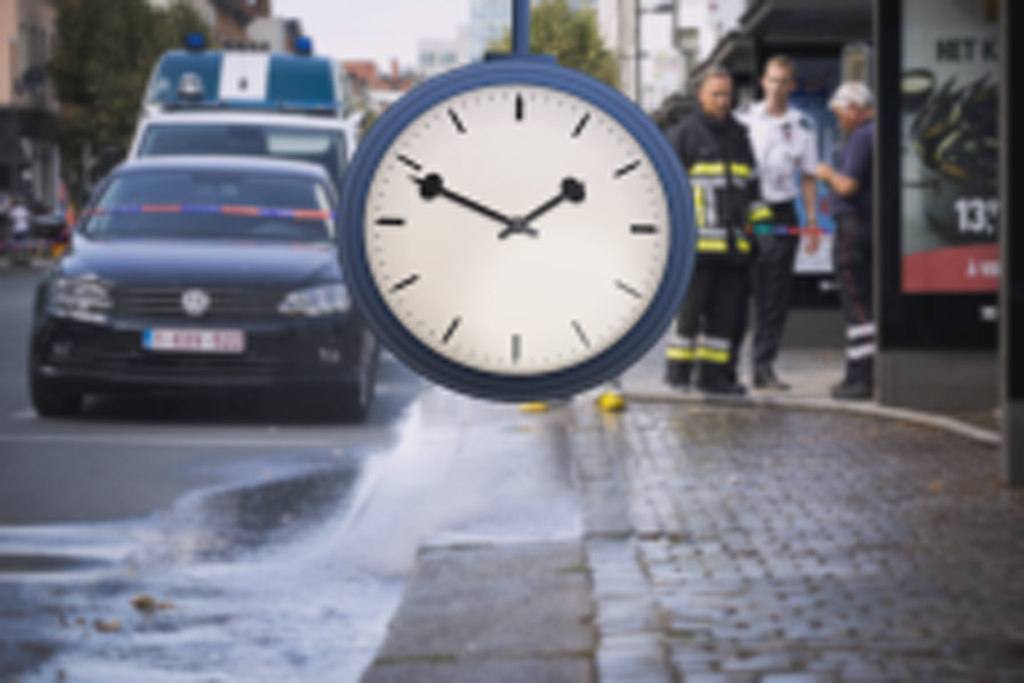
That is 1:49
